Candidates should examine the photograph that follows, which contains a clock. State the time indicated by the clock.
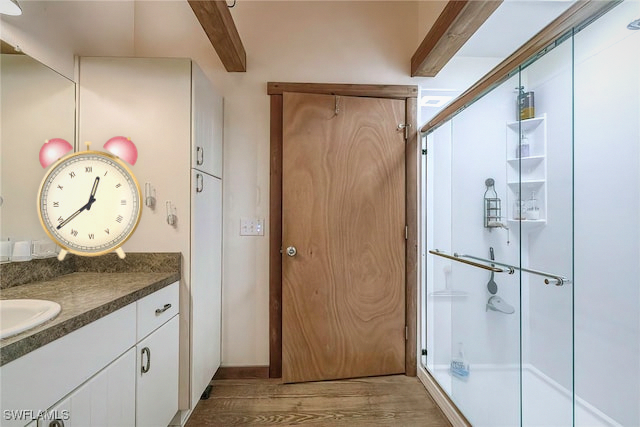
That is 12:39
